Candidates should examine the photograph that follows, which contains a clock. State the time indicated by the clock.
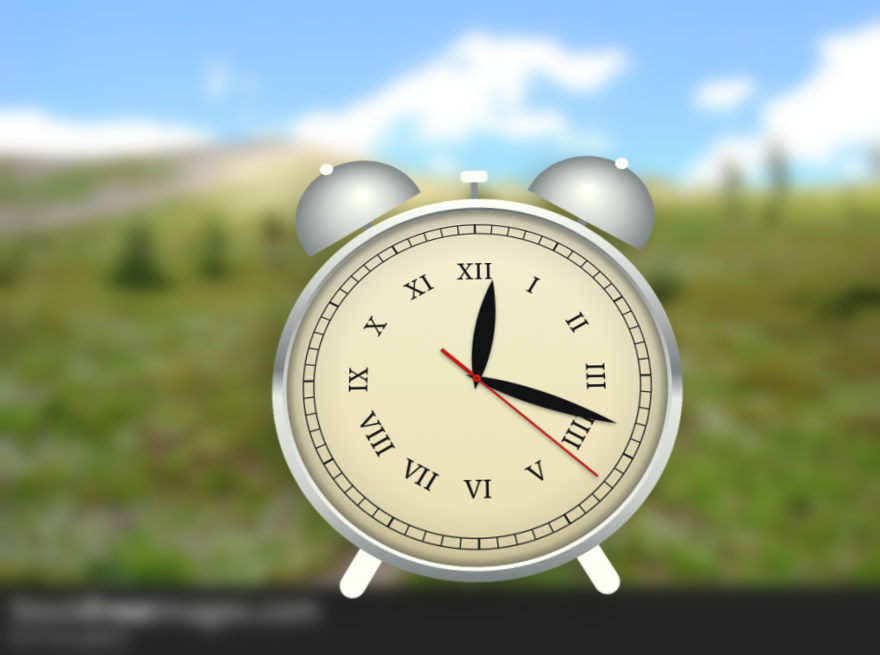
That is 12:18:22
